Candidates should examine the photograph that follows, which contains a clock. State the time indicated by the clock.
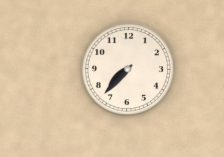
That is 7:37
